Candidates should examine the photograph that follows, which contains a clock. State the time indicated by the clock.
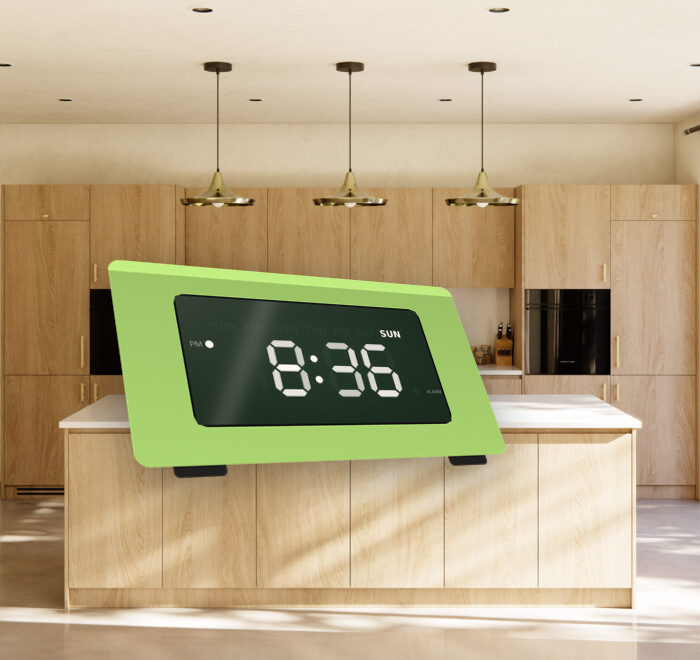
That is 8:36
